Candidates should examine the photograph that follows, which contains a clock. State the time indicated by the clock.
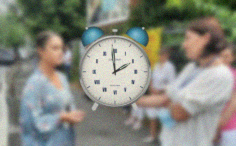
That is 1:59
